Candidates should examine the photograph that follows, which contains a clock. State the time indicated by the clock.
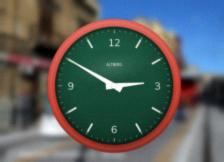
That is 2:50
